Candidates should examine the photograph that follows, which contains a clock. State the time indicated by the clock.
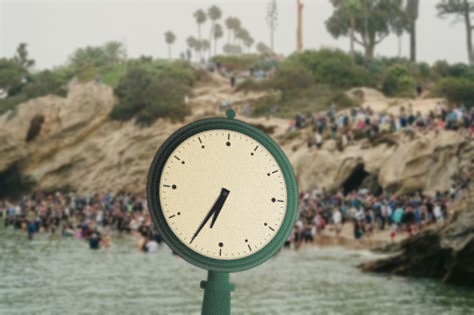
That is 6:35
